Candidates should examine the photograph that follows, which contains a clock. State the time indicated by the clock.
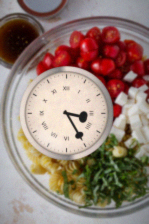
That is 3:25
